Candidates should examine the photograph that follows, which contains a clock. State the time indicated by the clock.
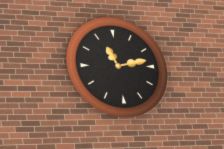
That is 11:13
